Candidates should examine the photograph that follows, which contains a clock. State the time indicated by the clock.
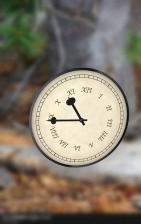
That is 10:44
